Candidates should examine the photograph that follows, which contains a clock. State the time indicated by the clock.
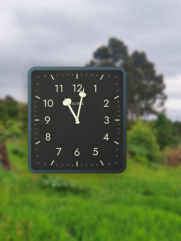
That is 11:02
